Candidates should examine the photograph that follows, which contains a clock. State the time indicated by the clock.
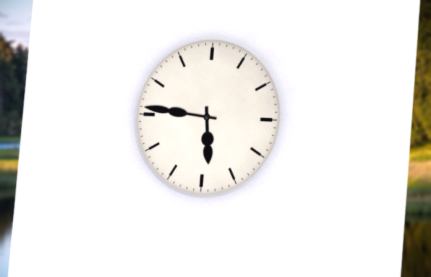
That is 5:46
